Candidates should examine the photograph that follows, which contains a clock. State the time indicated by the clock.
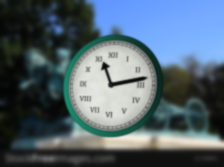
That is 11:13
